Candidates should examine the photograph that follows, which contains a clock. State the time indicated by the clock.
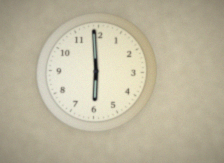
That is 5:59
